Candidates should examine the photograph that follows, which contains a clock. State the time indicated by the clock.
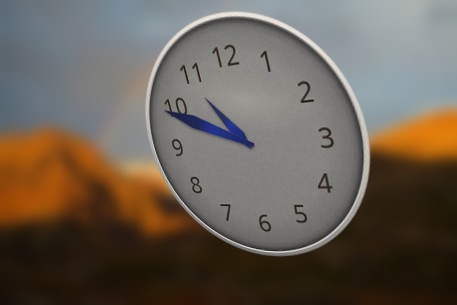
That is 10:49
